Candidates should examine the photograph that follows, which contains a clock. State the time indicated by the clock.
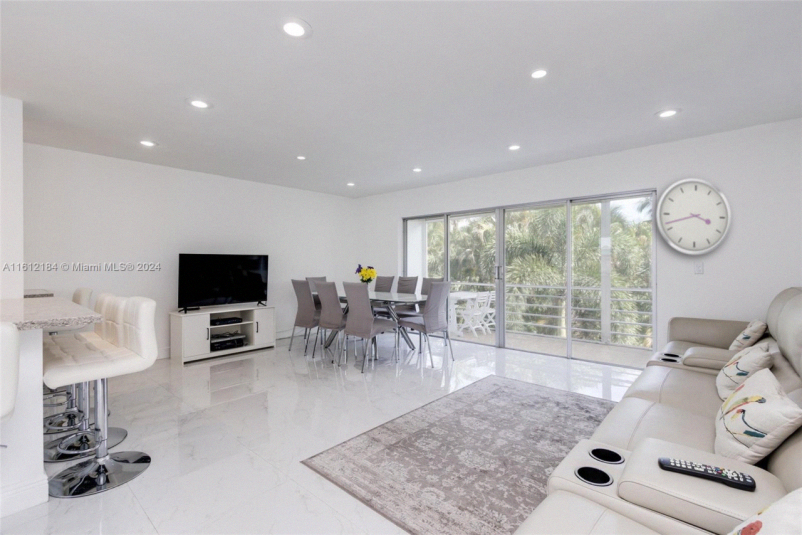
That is 3:42
